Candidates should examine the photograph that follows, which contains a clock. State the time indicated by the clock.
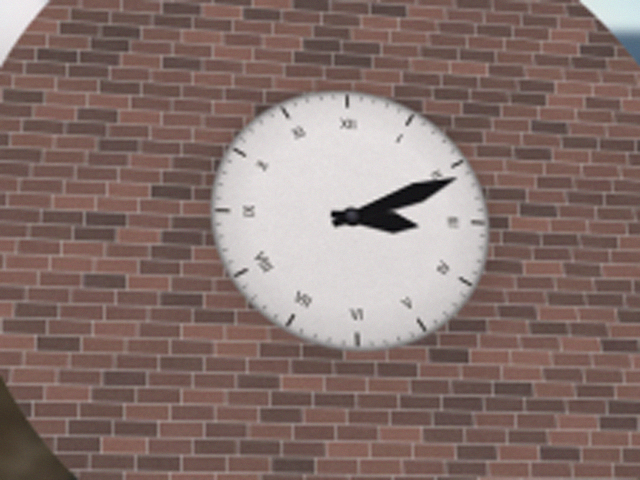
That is 3:11
